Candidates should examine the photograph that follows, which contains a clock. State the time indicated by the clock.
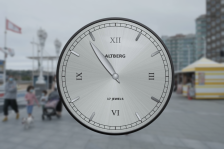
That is 10:54
